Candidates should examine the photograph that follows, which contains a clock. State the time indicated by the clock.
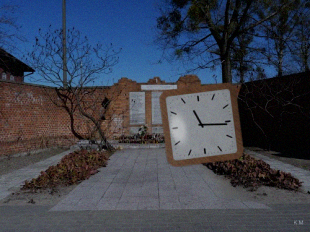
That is 11:16
